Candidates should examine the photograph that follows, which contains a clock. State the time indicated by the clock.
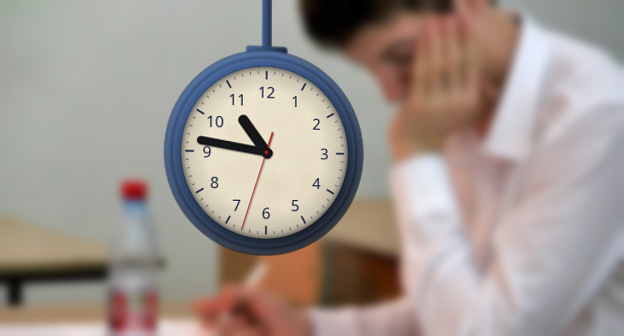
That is 10:46:33
